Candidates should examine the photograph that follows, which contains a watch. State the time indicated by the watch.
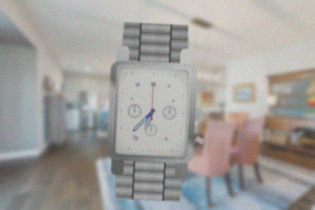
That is 6:37
